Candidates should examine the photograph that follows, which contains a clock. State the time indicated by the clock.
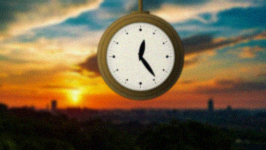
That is 12:24
